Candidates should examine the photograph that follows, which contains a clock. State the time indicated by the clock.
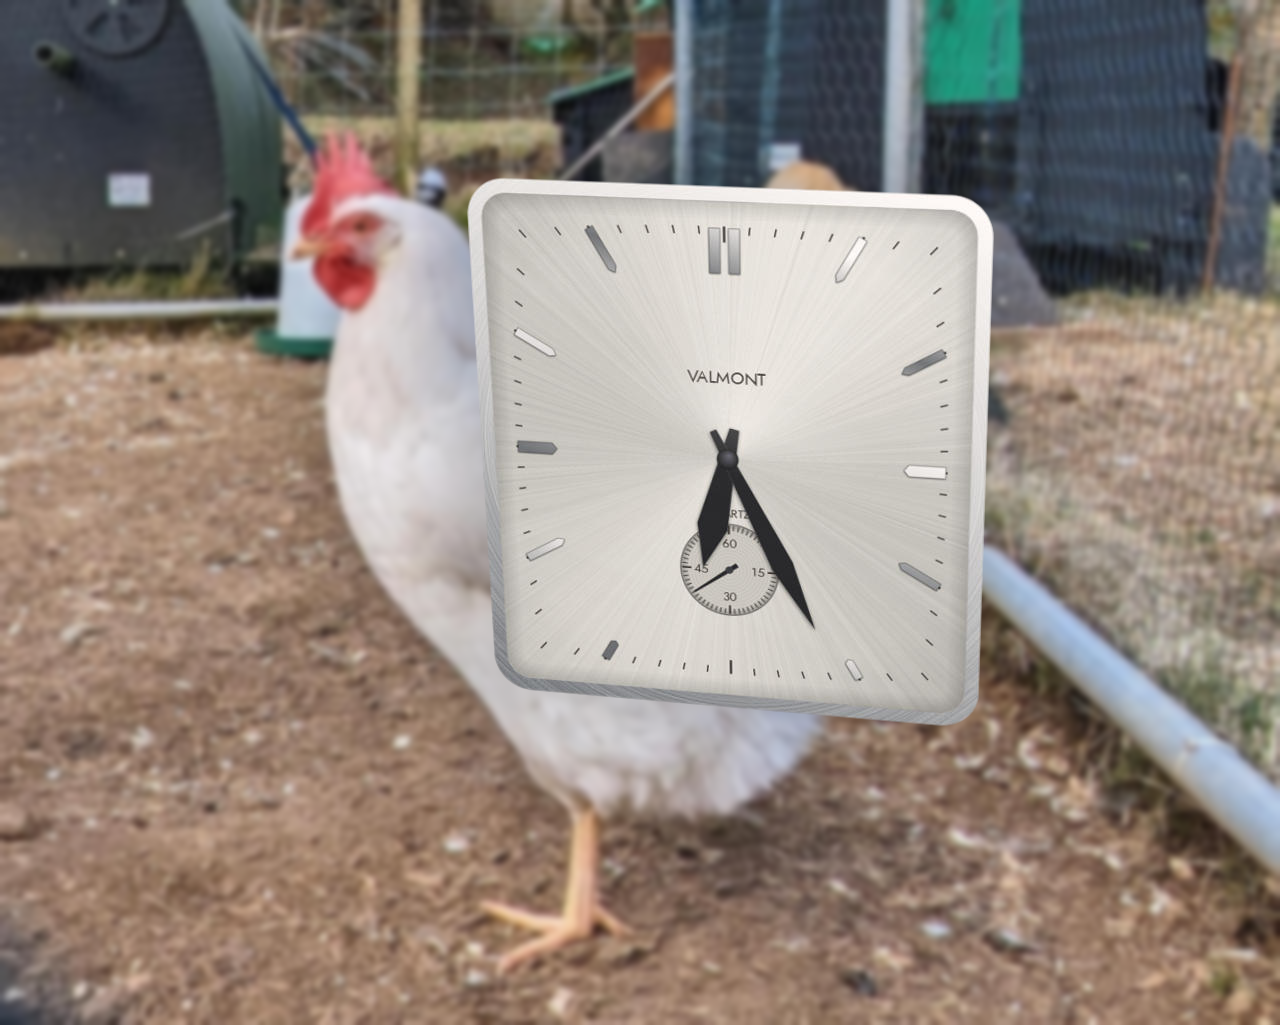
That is 6:25:39
